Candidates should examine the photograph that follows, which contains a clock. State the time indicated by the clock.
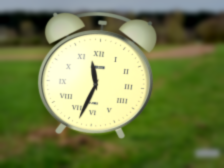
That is 11:33
